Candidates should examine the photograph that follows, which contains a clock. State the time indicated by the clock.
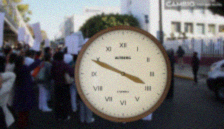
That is 3:49
